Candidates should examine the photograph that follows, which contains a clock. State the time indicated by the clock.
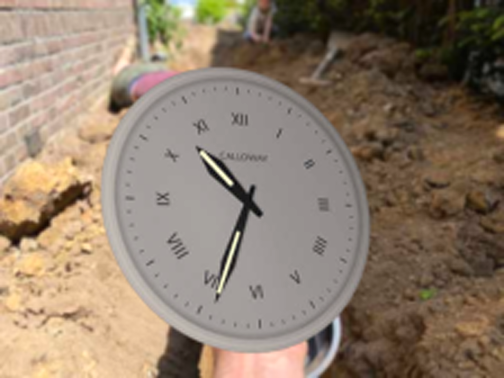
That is 10:34
